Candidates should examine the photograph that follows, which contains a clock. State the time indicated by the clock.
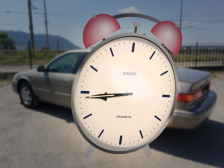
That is 8:44
